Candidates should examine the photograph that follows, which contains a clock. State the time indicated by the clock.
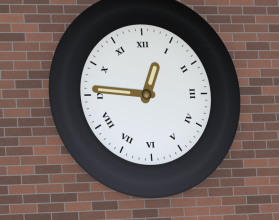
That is 12:46
